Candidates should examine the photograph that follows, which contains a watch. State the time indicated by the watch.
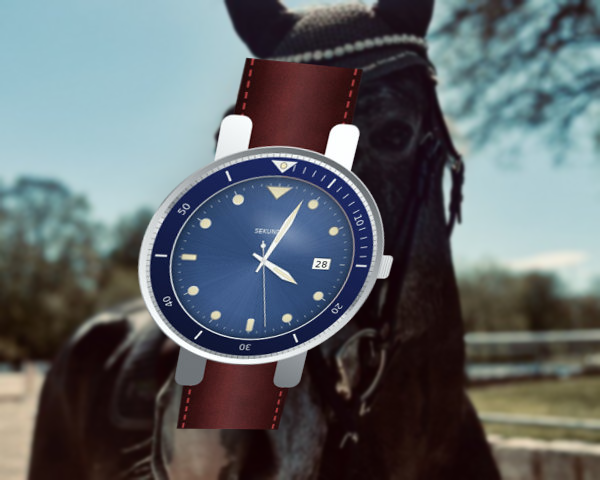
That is 4:03:28
